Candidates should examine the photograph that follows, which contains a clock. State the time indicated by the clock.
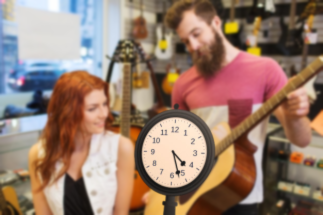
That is 4:27
